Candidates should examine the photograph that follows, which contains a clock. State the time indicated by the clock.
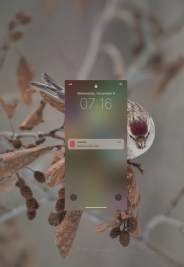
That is 7:16
